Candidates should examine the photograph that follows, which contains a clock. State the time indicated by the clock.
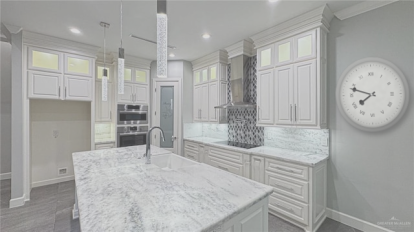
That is 7:48
